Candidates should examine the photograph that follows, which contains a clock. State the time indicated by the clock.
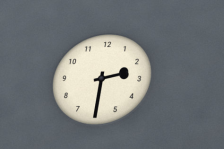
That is 2:30
